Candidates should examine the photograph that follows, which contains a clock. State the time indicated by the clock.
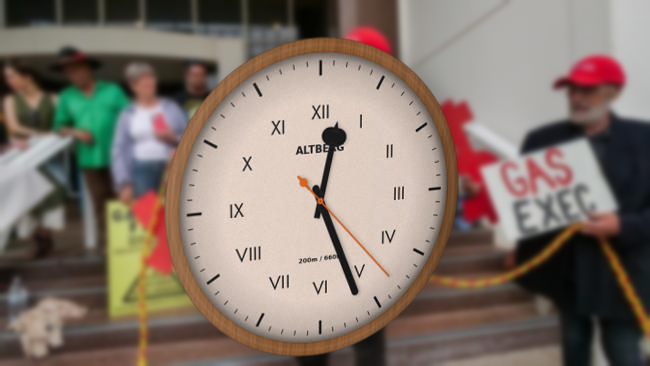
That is 12:26:23
